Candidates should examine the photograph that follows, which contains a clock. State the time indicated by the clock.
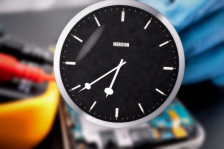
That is 6:39
